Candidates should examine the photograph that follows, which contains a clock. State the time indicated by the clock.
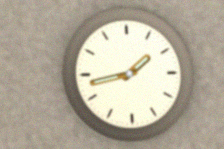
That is 1:43
